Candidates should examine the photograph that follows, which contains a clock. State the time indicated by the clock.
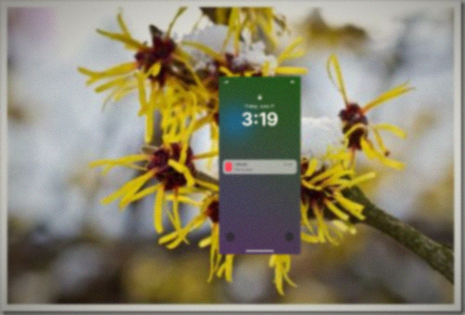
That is 3:19
